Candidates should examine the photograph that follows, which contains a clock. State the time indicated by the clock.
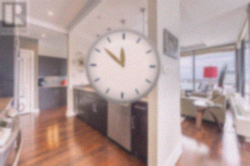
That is 11:52
